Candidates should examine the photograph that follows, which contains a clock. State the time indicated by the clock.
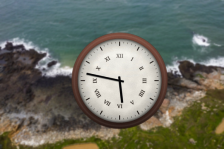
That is 5:47
